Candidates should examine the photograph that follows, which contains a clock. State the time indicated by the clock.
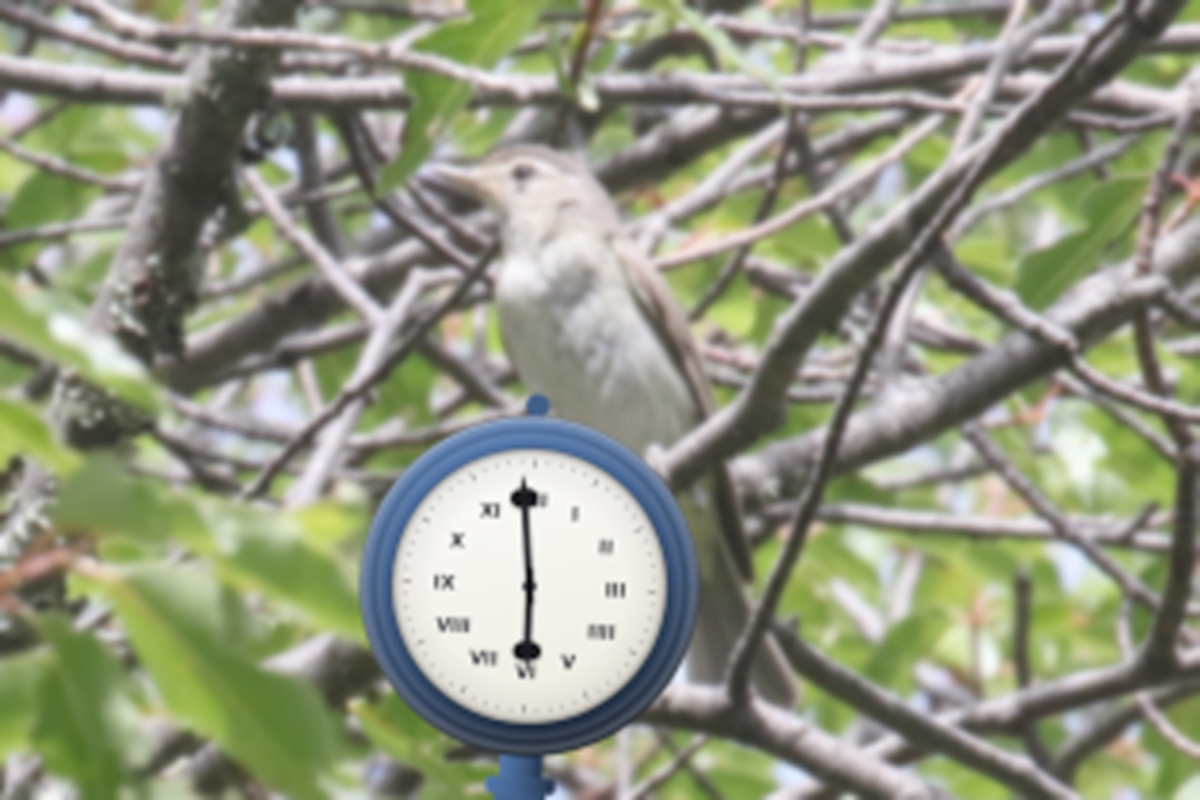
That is 5:59
